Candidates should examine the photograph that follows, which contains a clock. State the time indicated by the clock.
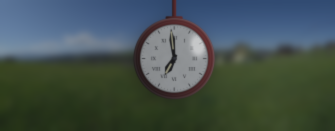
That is 6:59
